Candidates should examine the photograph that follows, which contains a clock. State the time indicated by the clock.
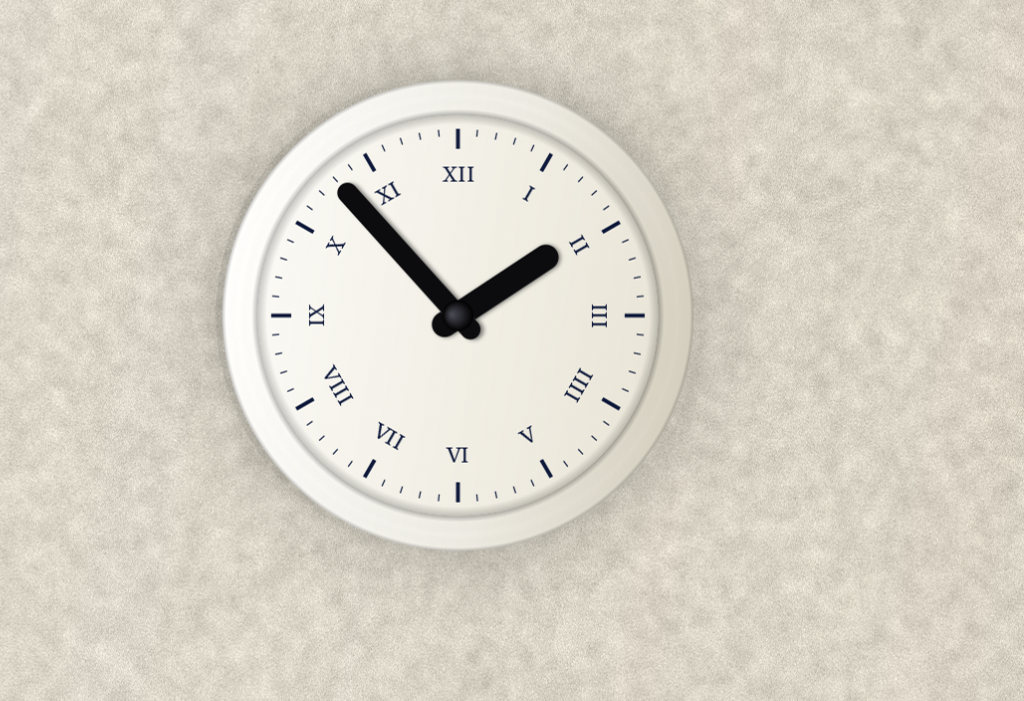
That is 1:53
